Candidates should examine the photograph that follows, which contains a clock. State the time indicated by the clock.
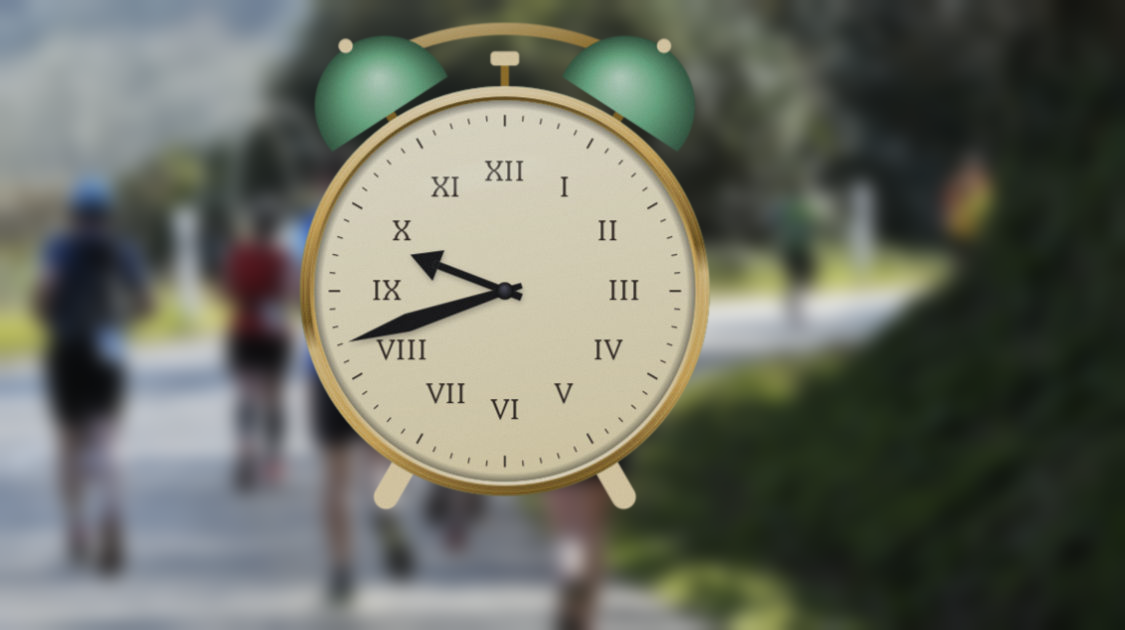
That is 9:42
